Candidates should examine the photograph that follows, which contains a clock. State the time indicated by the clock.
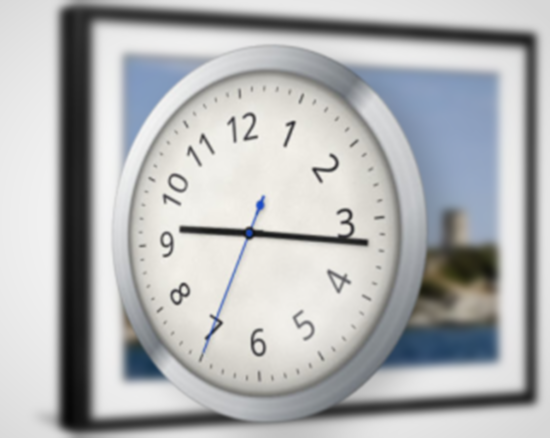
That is 9:16:35
